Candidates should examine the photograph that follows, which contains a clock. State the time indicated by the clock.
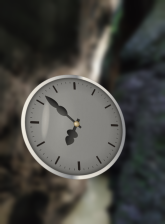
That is 6:52
